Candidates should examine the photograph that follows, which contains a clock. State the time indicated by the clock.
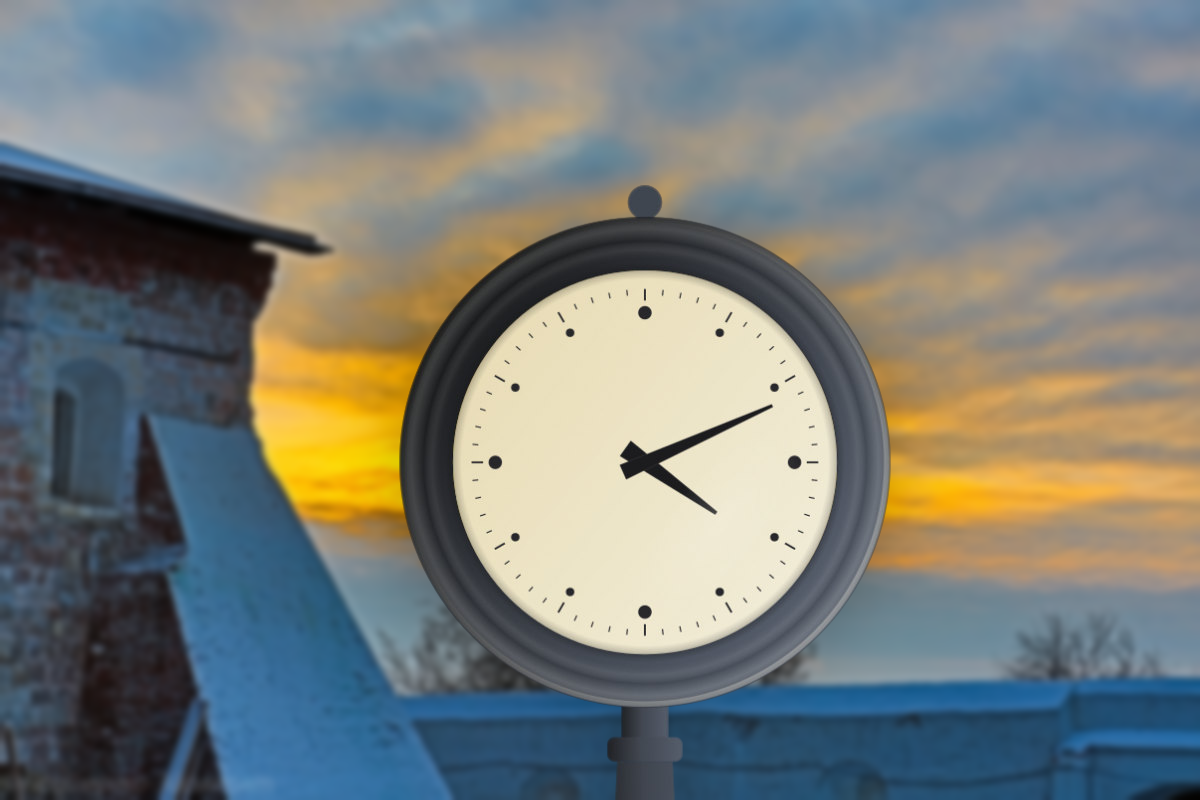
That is 4:11
